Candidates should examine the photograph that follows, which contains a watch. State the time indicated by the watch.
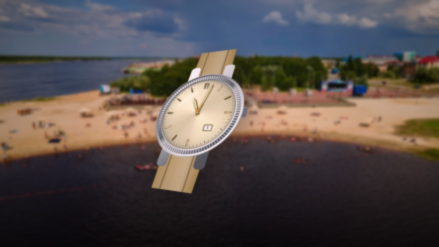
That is 11:02
